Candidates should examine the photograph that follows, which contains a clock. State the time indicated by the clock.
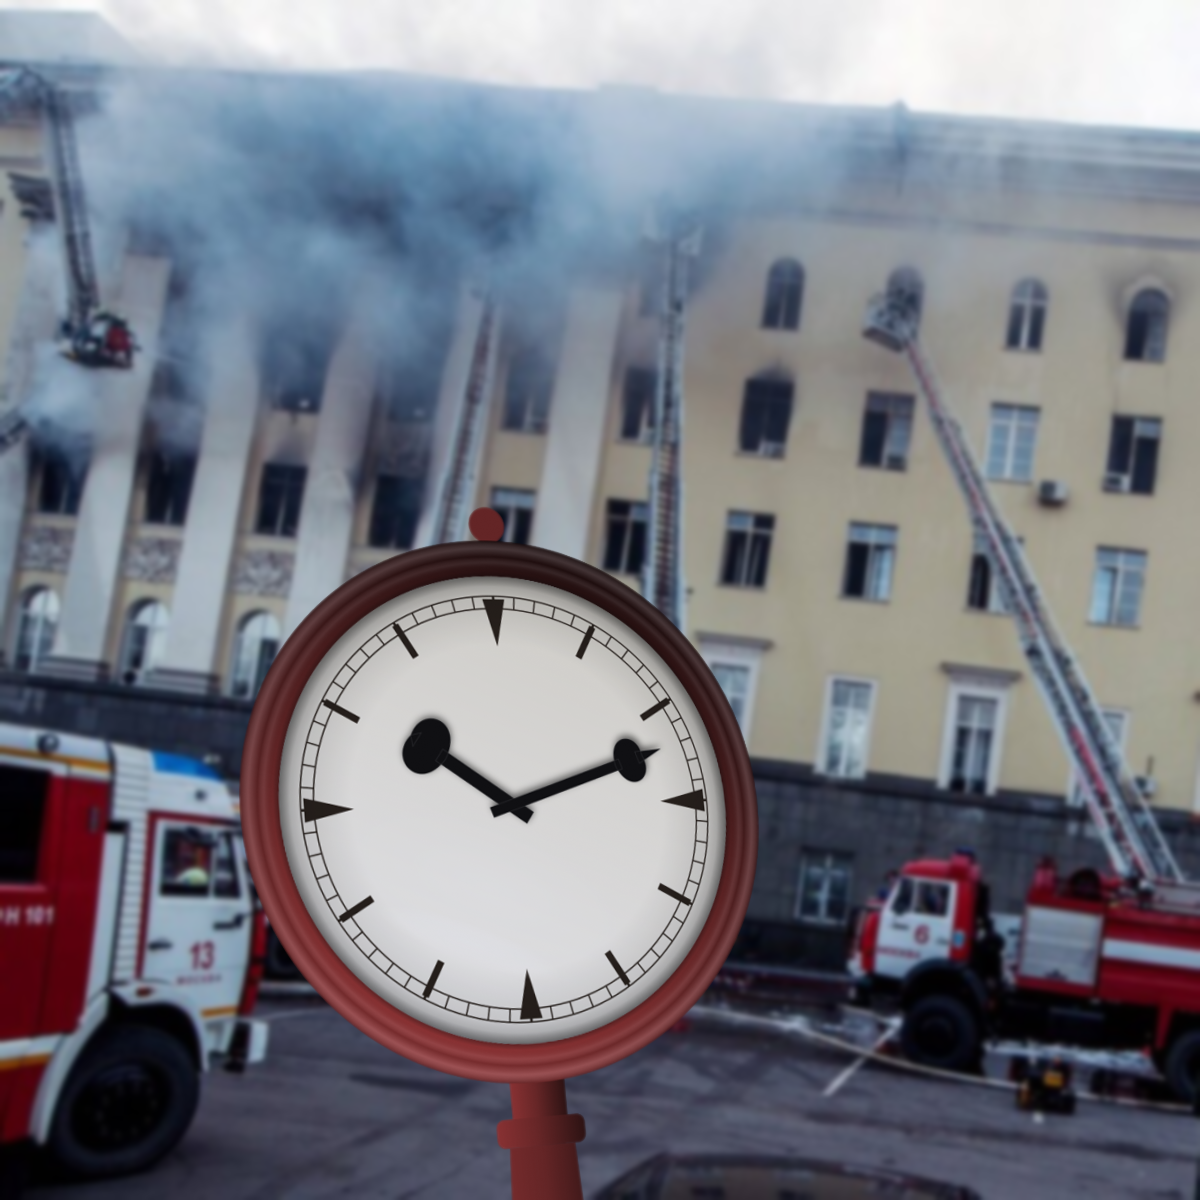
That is 10:12
